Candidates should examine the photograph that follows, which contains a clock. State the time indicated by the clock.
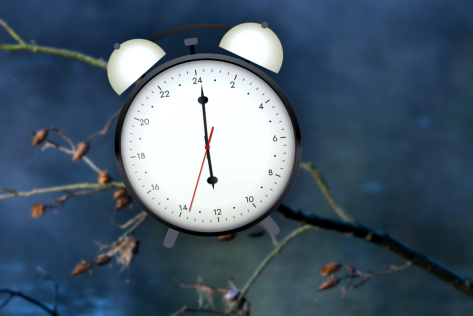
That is 12:00:34
